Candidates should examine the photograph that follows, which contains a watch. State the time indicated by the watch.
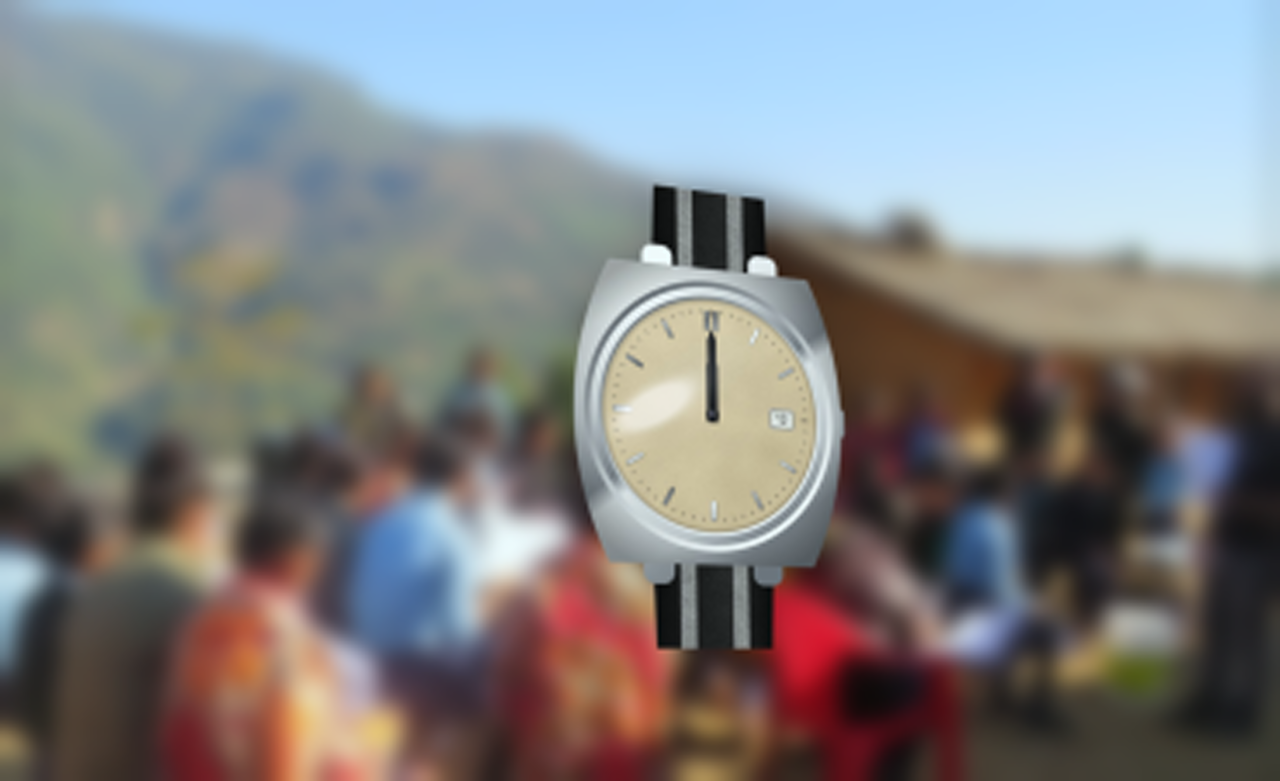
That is 12:00
